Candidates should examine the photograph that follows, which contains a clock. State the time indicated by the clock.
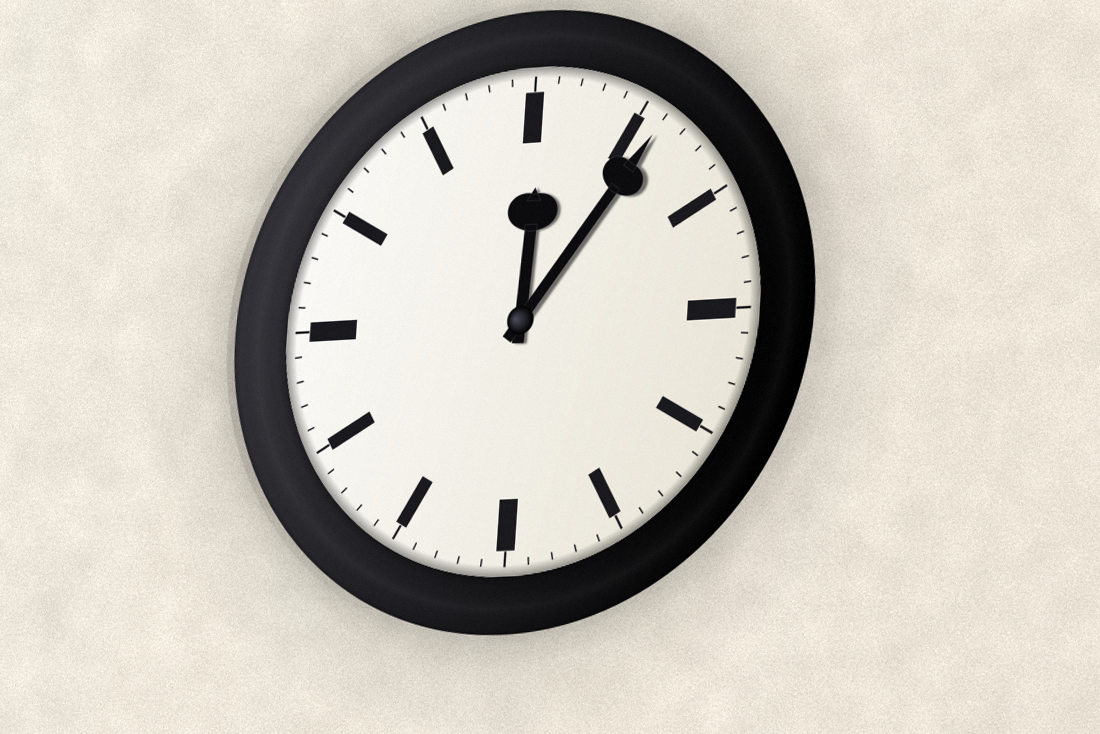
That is 12:06
